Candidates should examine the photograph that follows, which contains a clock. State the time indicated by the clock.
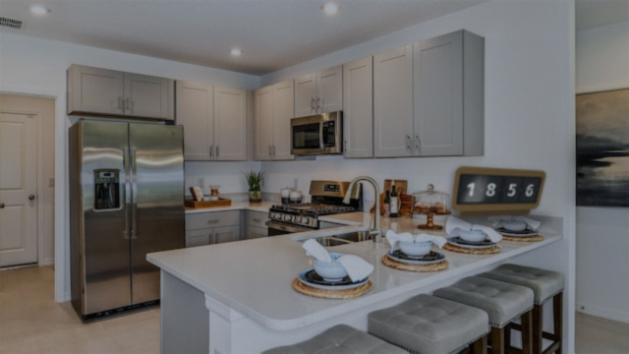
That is 18:56
